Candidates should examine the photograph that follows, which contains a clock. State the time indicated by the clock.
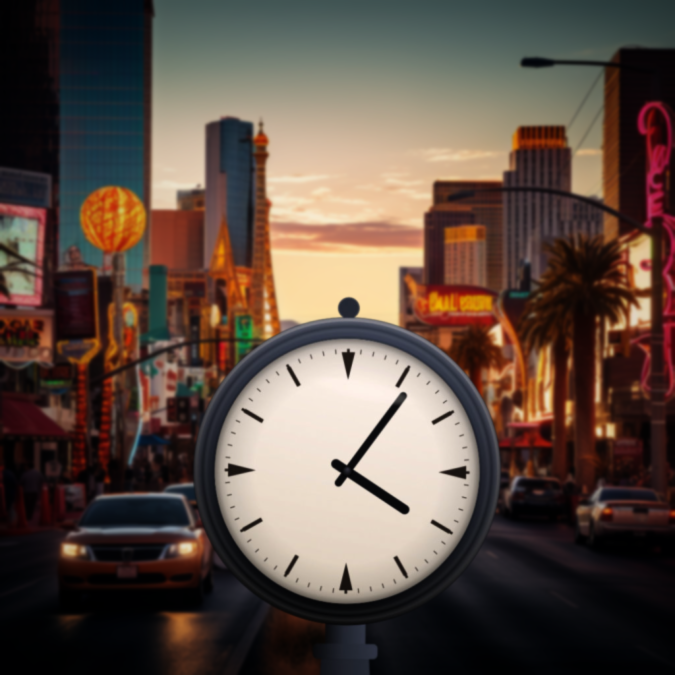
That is 4:06
